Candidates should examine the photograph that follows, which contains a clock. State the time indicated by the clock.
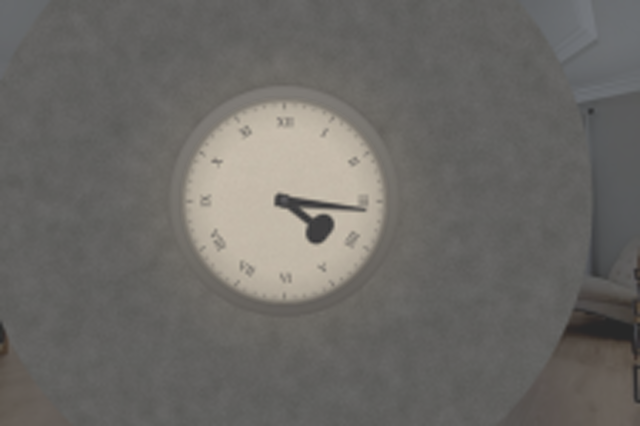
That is 4:16
